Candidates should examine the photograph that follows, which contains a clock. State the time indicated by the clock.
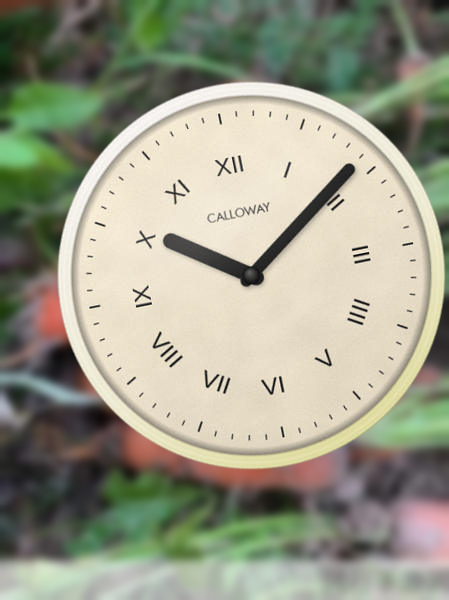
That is 10:09
